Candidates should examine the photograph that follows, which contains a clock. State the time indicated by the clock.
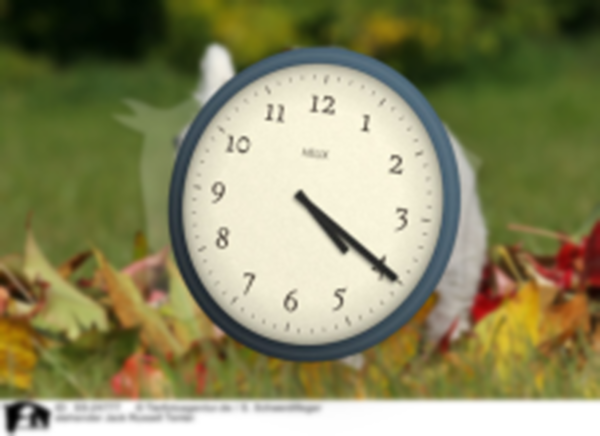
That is 4:20
